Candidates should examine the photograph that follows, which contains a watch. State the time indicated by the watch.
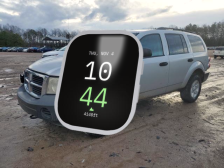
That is 10:44
